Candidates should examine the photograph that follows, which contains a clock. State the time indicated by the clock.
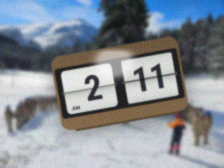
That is 2:11
